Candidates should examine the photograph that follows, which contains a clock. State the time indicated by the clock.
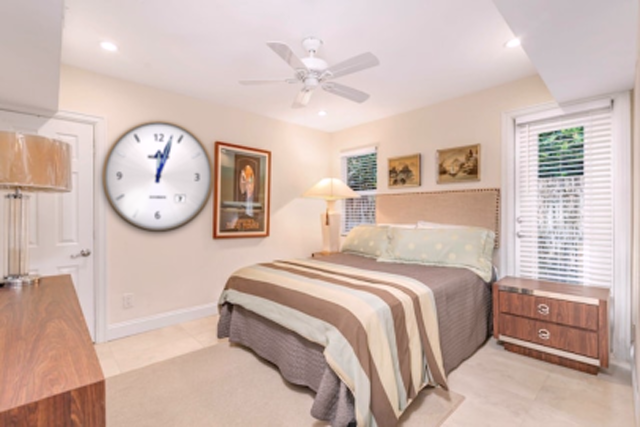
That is 12:03
